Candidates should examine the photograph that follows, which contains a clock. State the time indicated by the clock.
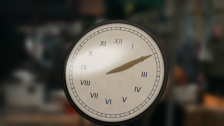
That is 2:10
